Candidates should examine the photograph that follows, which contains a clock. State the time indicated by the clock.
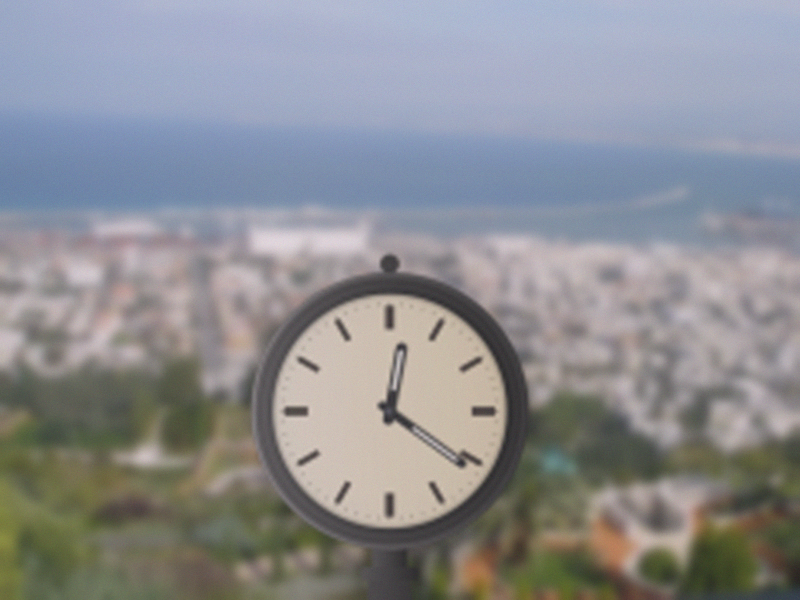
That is 12:21
